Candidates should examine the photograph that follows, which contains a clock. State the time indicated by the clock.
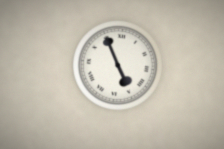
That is 4:55
